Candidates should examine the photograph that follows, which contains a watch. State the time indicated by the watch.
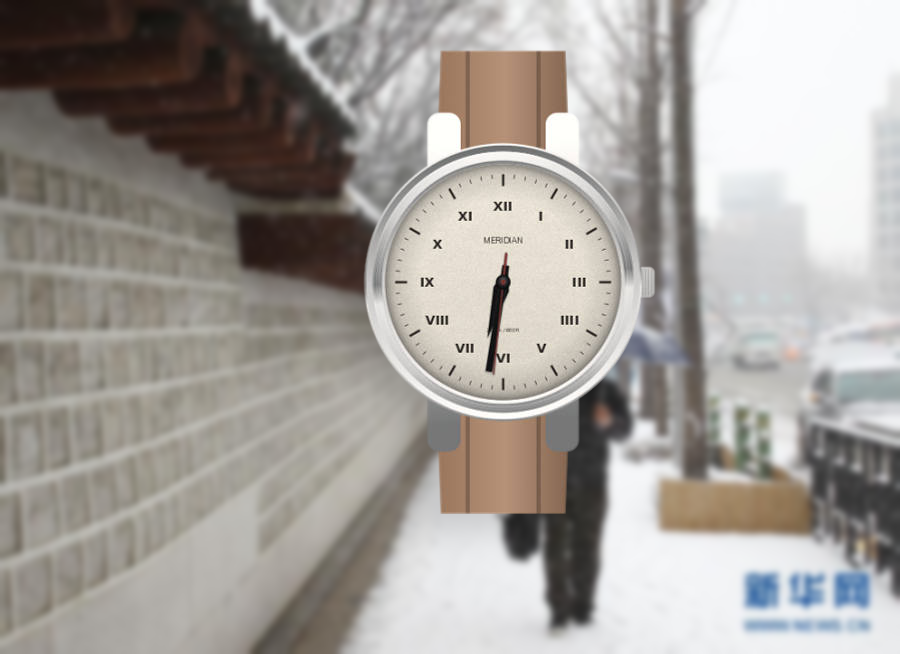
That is 6:31:31
